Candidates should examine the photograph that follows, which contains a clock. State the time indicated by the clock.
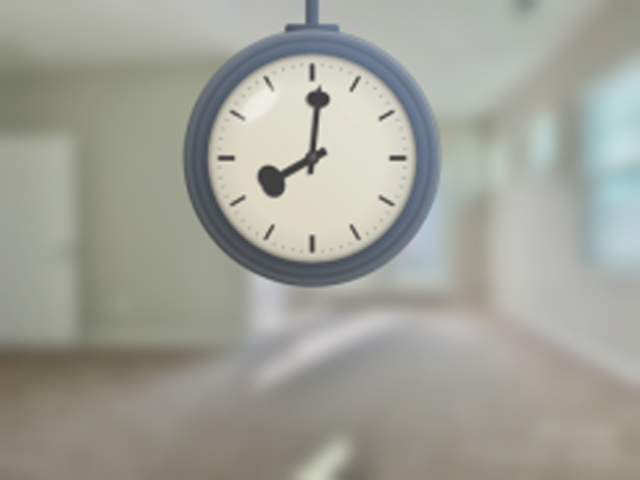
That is 8:01
